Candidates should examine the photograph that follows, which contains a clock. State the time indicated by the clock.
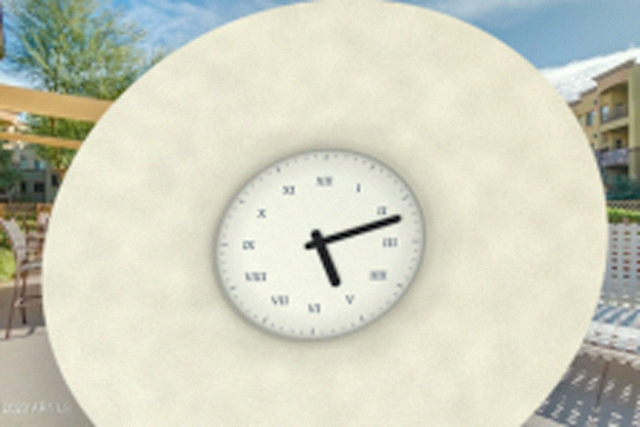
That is 5:12
